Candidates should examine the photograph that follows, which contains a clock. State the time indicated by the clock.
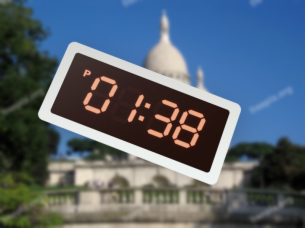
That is 1:38
